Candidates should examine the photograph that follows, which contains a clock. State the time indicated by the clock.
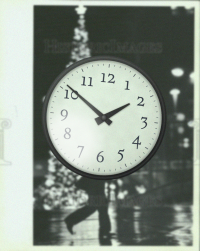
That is 1:51
